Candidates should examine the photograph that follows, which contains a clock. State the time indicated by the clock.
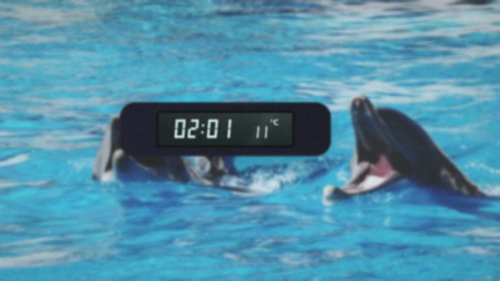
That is 2:01
